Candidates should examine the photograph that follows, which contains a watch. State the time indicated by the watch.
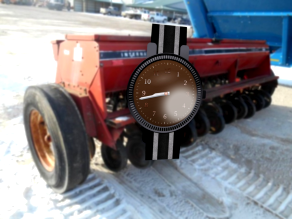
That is 8:43
